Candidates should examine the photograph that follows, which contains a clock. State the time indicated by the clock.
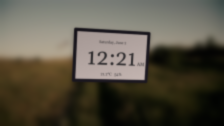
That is 12:21
